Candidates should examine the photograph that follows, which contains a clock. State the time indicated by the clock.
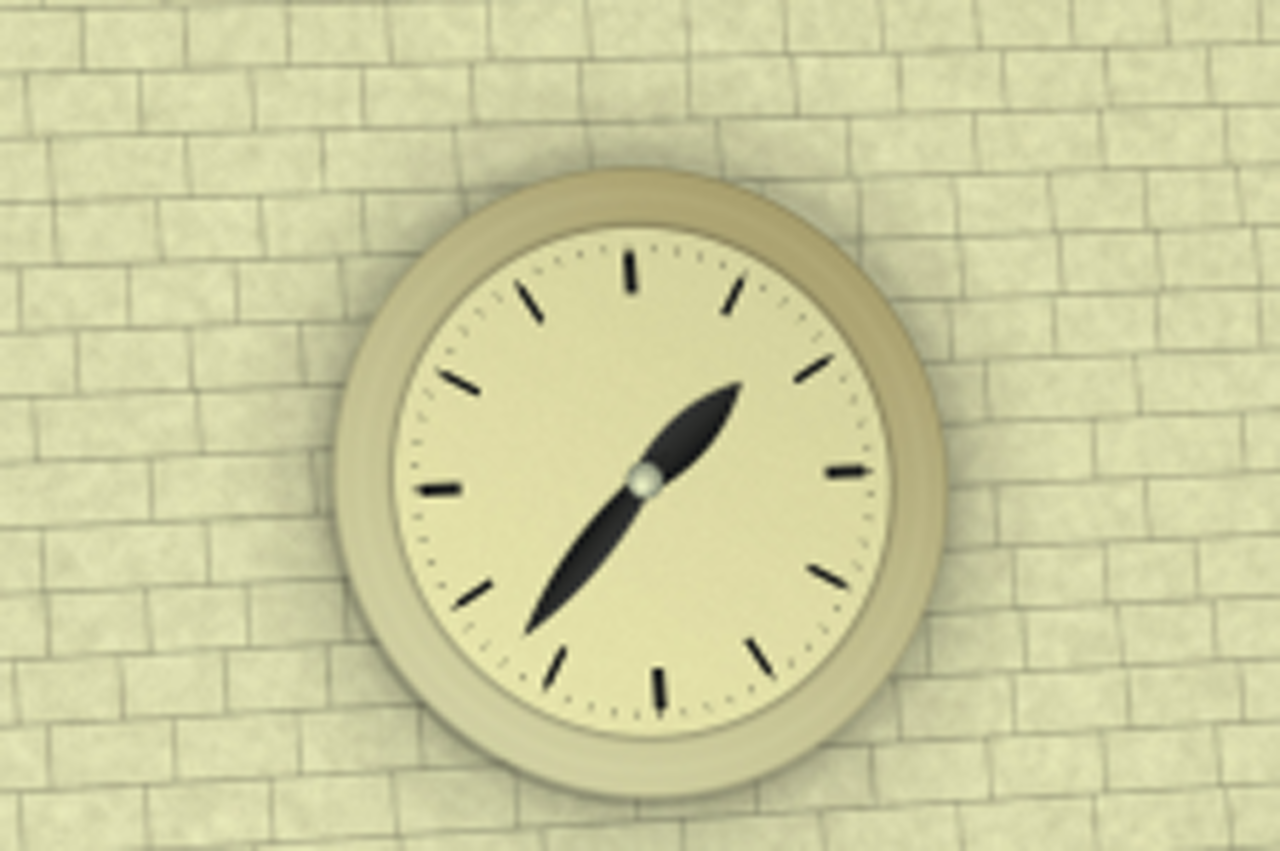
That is 1:37
